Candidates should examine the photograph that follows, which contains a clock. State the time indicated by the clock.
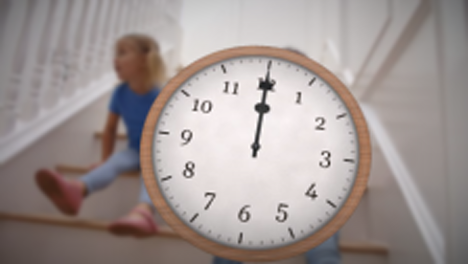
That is 12:00
